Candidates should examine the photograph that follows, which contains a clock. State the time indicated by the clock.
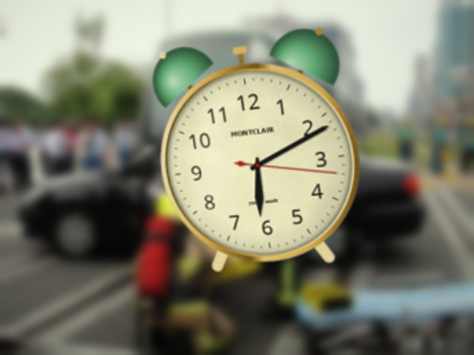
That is 6:11:17
